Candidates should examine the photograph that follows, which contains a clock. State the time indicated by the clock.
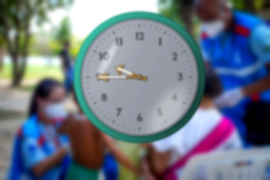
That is 9:45
